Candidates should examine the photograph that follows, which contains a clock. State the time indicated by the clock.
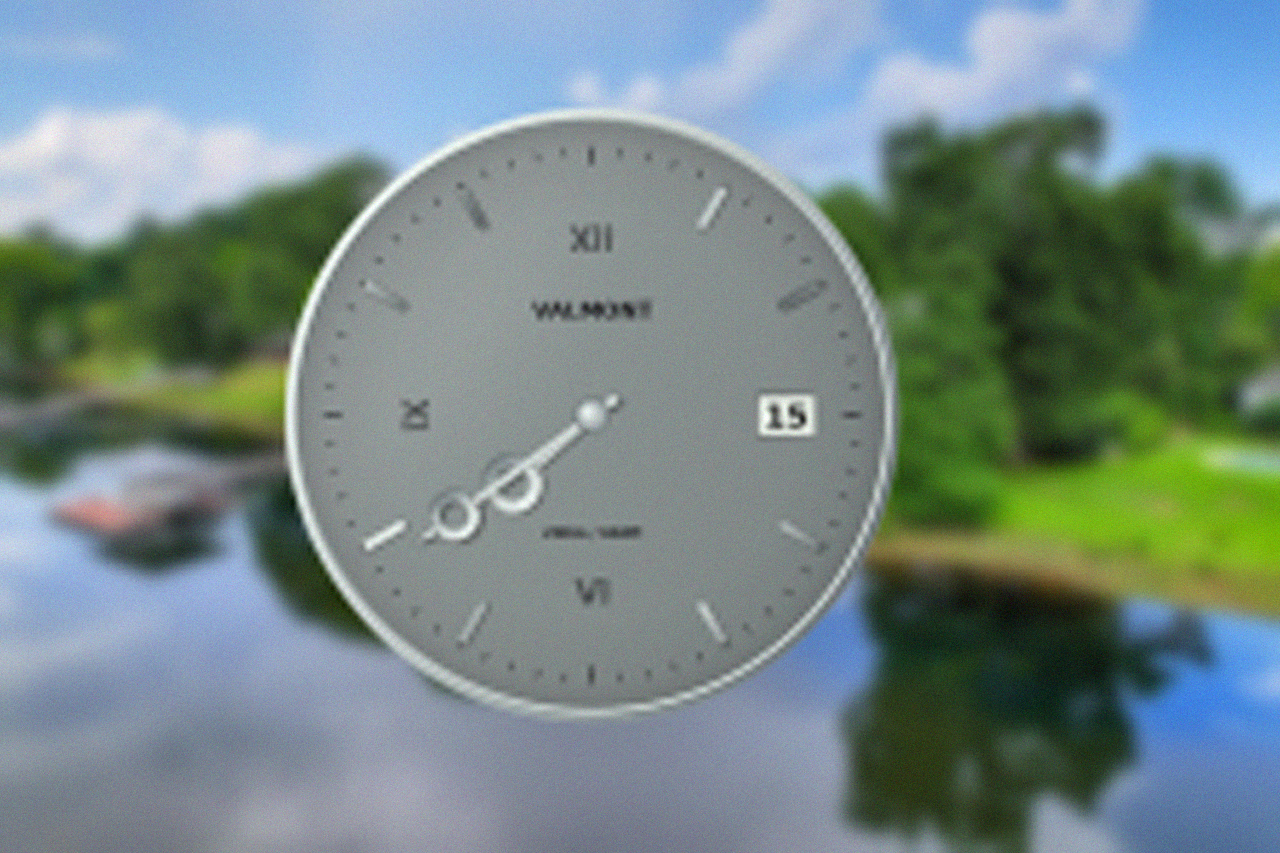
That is 7:39
